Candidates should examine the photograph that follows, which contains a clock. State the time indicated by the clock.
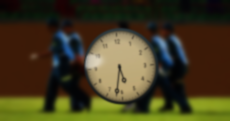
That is 5:32
